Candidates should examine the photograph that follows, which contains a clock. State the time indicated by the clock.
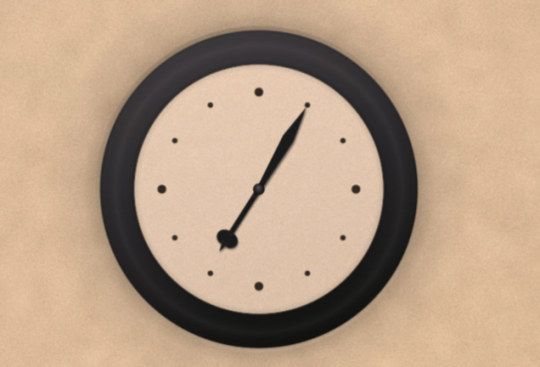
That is 7:05
